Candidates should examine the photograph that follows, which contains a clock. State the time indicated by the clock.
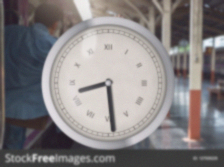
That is 8:29
